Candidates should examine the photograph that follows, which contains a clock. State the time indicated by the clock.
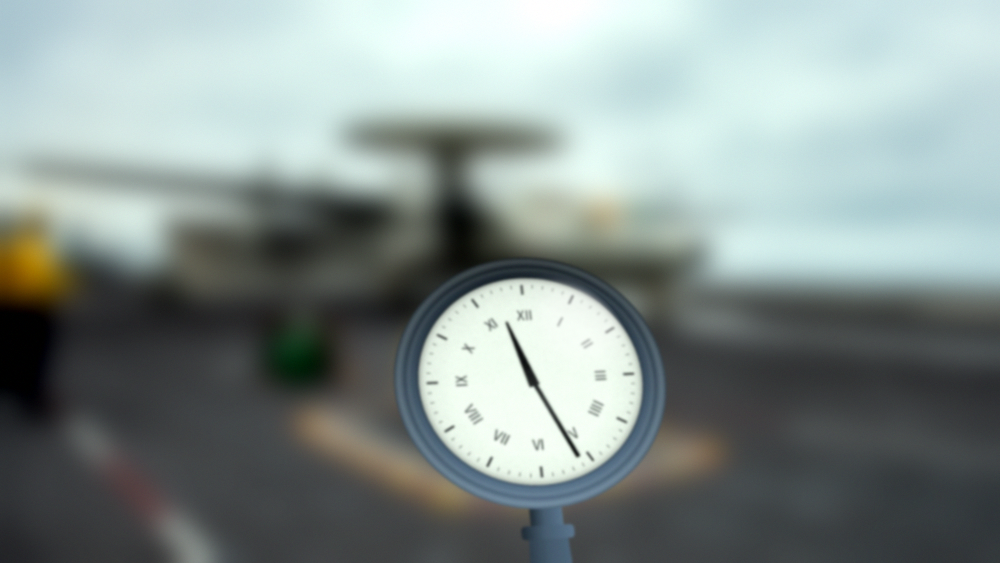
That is 11:26
